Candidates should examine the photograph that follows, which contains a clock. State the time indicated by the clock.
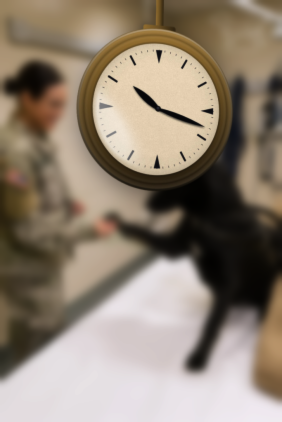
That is 10:18
